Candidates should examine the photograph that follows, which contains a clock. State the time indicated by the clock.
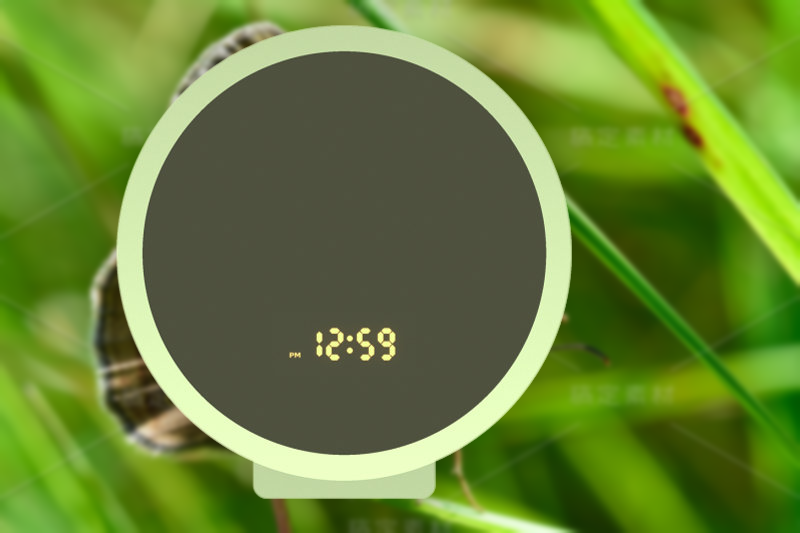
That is 12:59
